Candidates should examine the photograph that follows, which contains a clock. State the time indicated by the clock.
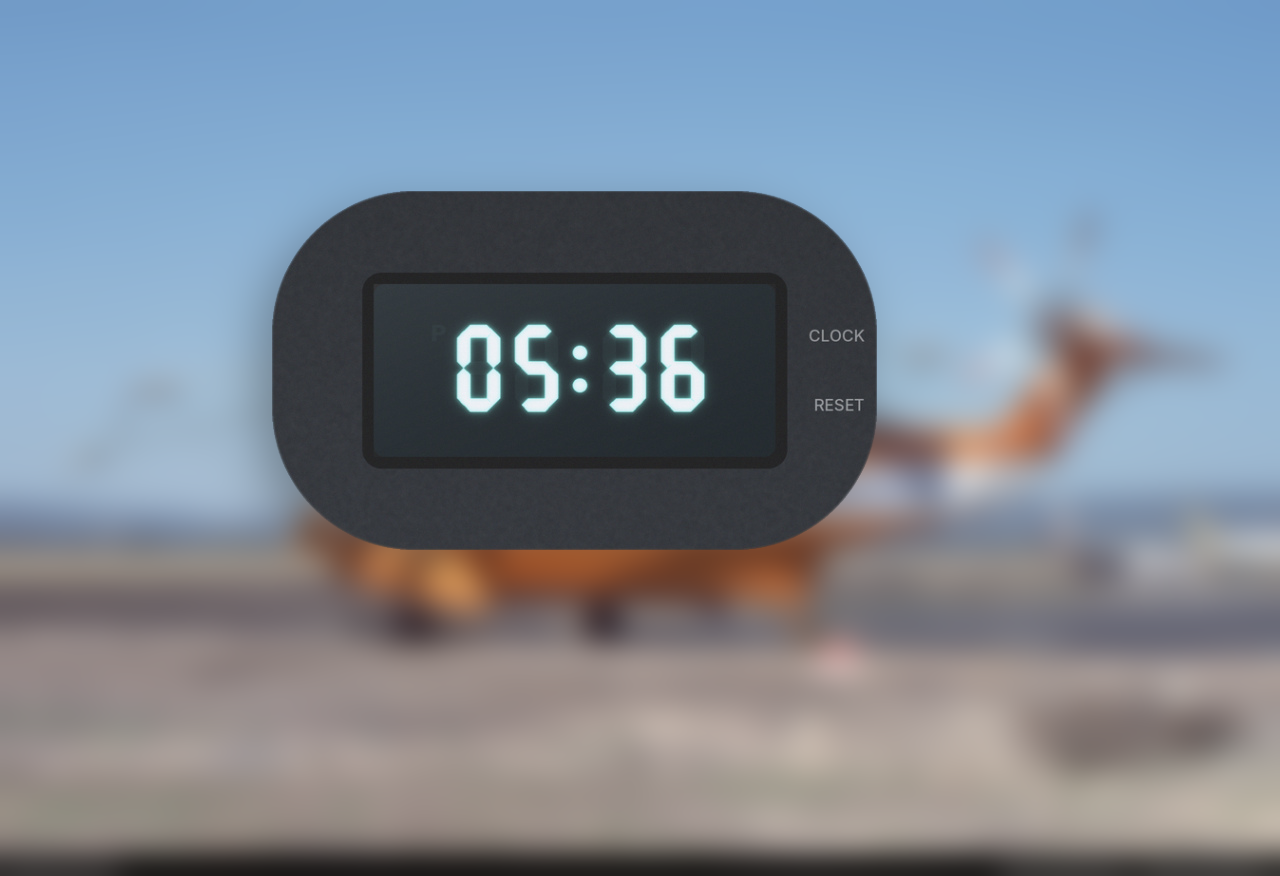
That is 5:36
